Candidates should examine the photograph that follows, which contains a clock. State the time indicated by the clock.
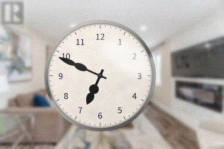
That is 6:49
